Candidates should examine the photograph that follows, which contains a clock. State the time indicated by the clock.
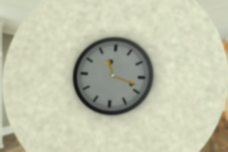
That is 11:18
